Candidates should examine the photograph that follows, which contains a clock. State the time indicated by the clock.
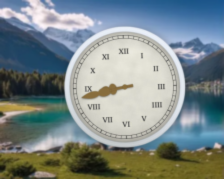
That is 8:43
